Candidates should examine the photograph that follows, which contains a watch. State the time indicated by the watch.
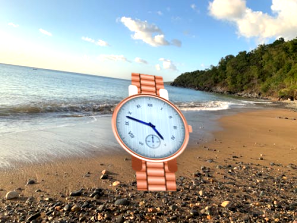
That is 4:48
